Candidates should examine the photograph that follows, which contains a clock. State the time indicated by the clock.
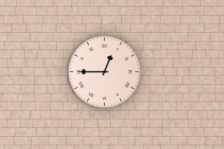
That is 12:45
